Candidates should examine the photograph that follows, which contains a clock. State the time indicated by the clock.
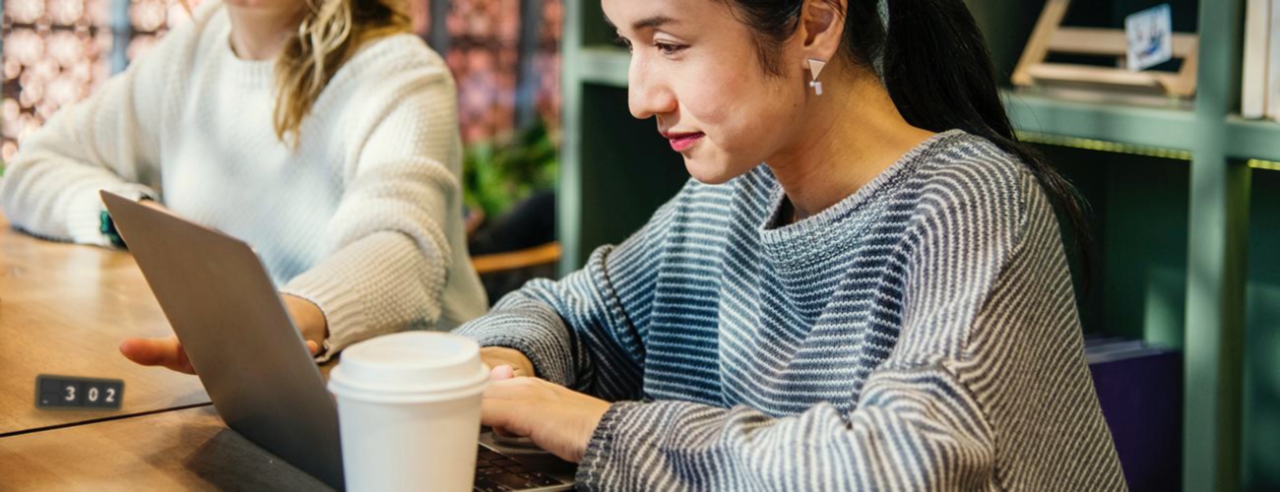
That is 3:02
